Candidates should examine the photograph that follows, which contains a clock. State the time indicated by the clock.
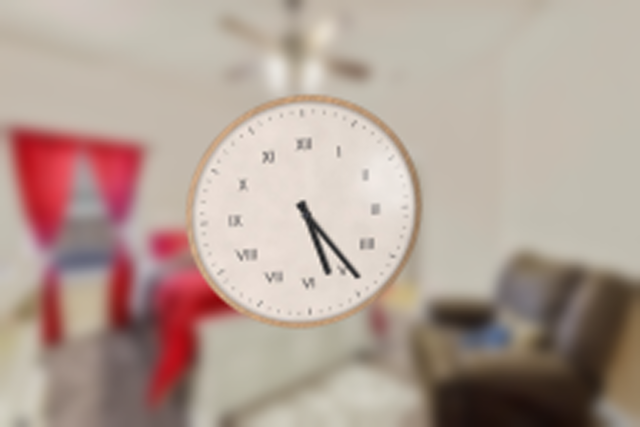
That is 5:24
